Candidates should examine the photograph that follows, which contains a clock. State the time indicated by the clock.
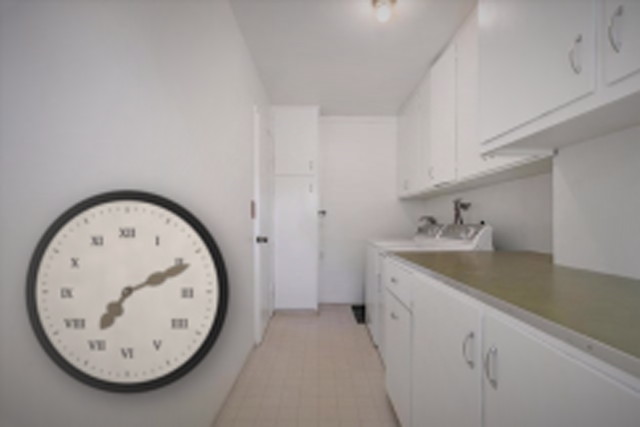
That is 7:11
